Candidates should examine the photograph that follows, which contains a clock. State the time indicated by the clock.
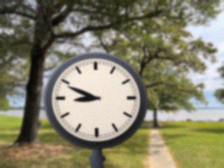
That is 8:49
